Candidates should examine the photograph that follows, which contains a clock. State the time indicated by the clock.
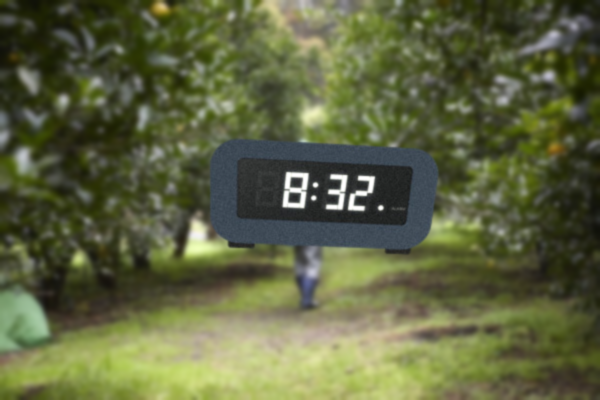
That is 8:32
